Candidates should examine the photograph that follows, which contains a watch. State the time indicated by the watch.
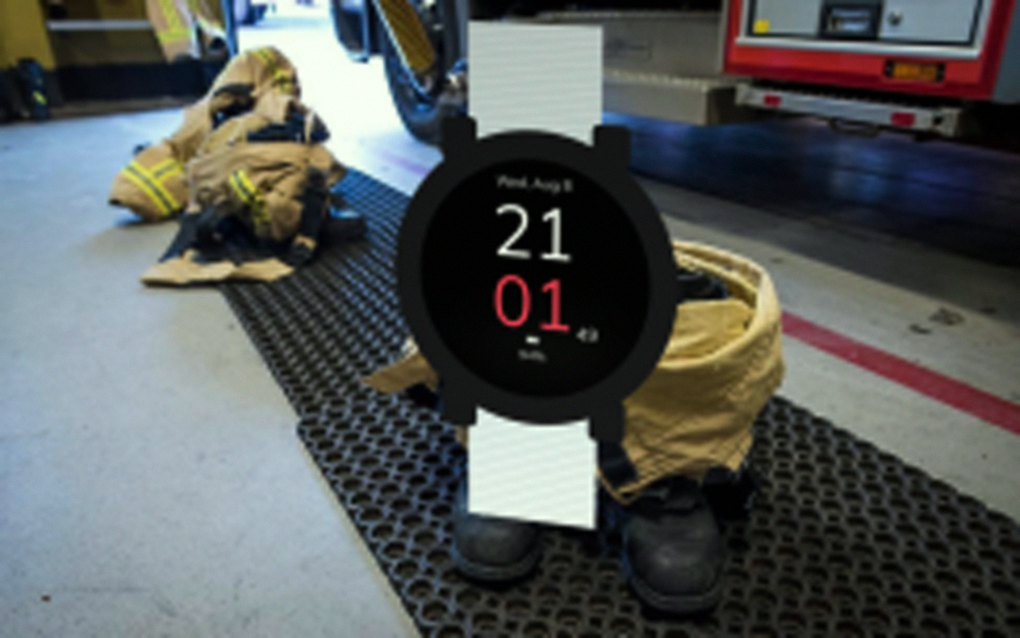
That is 21:01
